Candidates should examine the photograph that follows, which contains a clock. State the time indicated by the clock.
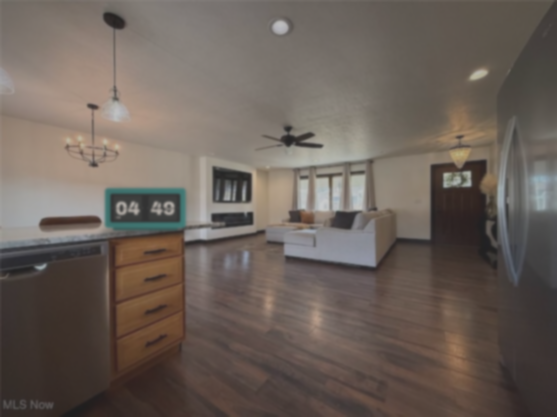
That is 4:49
